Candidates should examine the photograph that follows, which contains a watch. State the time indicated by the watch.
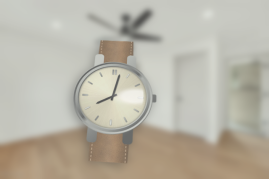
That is 8:02
